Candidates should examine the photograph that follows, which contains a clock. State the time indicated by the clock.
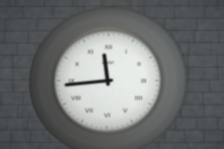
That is 11:44
